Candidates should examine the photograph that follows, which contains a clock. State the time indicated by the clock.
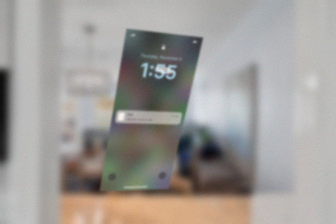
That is 1:55
